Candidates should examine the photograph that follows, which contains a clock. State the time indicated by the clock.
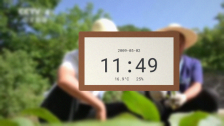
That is 11:49
